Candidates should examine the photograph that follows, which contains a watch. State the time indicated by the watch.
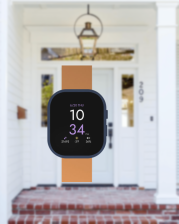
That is 10:34
